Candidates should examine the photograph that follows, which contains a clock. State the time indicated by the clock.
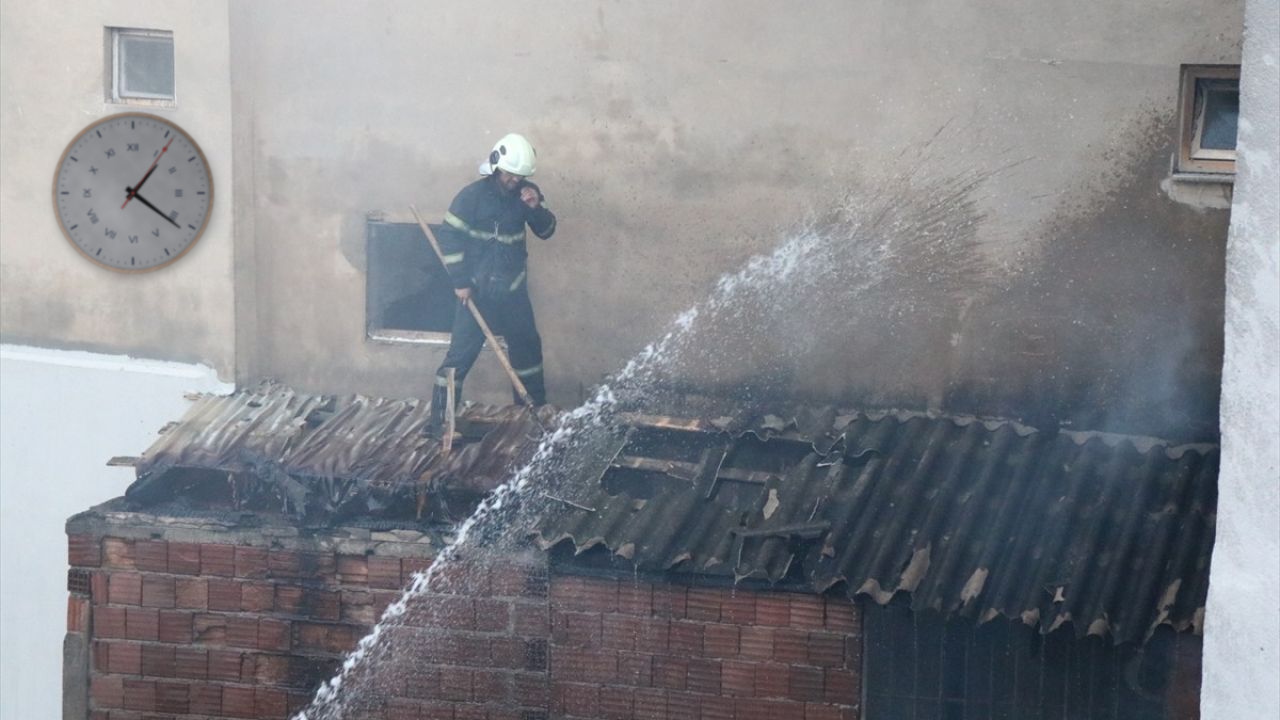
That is 1:21:06
